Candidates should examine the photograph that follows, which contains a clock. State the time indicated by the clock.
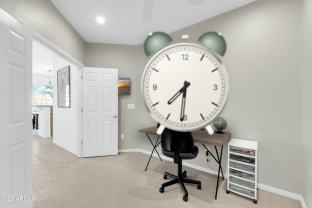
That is 7:31
